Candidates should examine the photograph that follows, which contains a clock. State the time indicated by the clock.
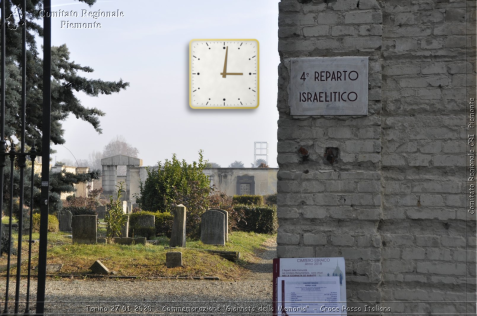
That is 3:01
